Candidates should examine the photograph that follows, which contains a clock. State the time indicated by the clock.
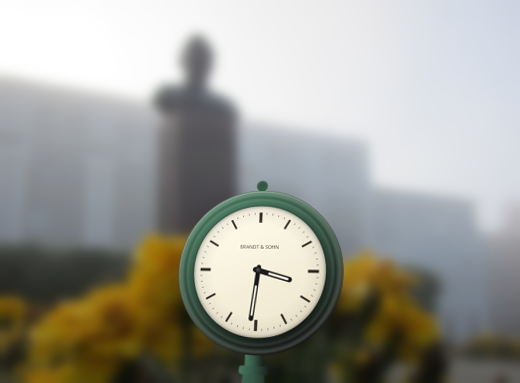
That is 3:31
